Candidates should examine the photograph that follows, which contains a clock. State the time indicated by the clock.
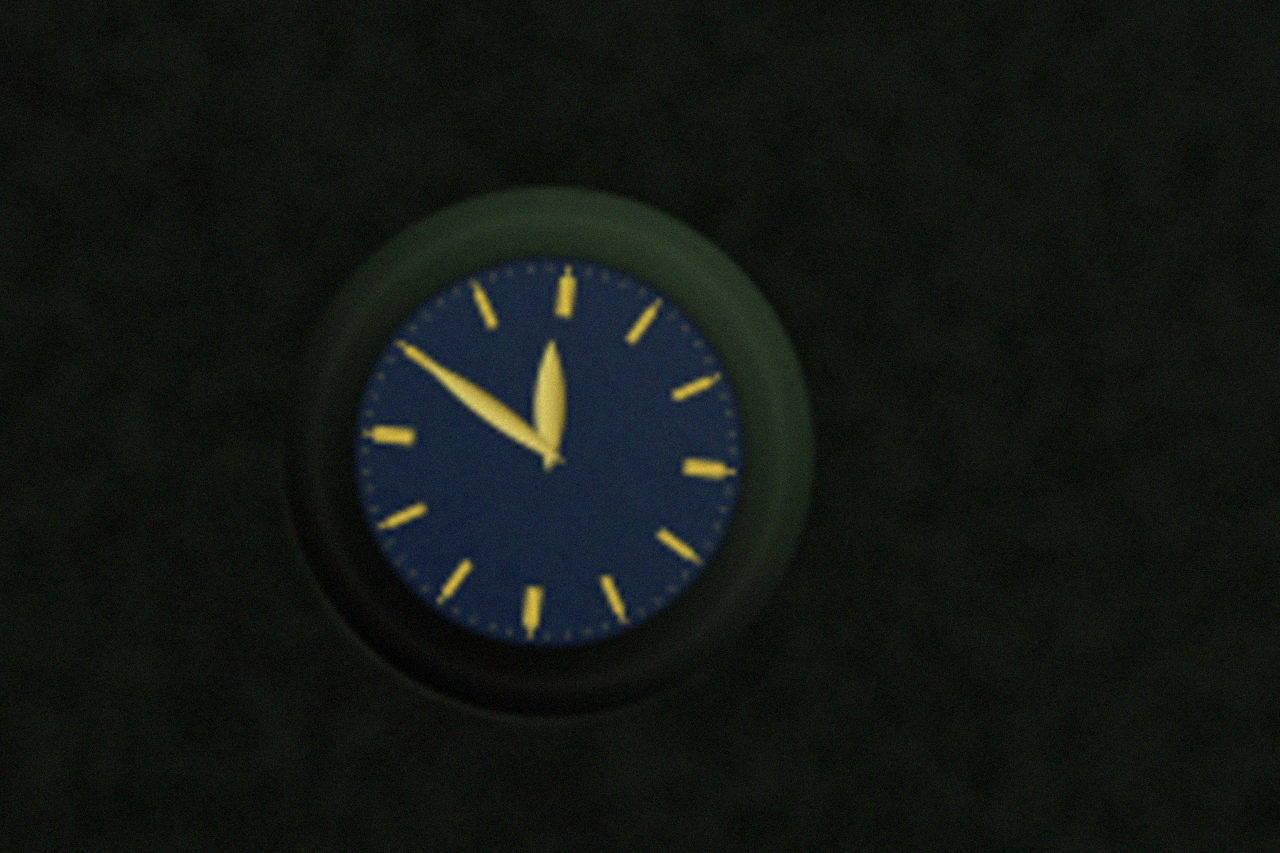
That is 11:50
